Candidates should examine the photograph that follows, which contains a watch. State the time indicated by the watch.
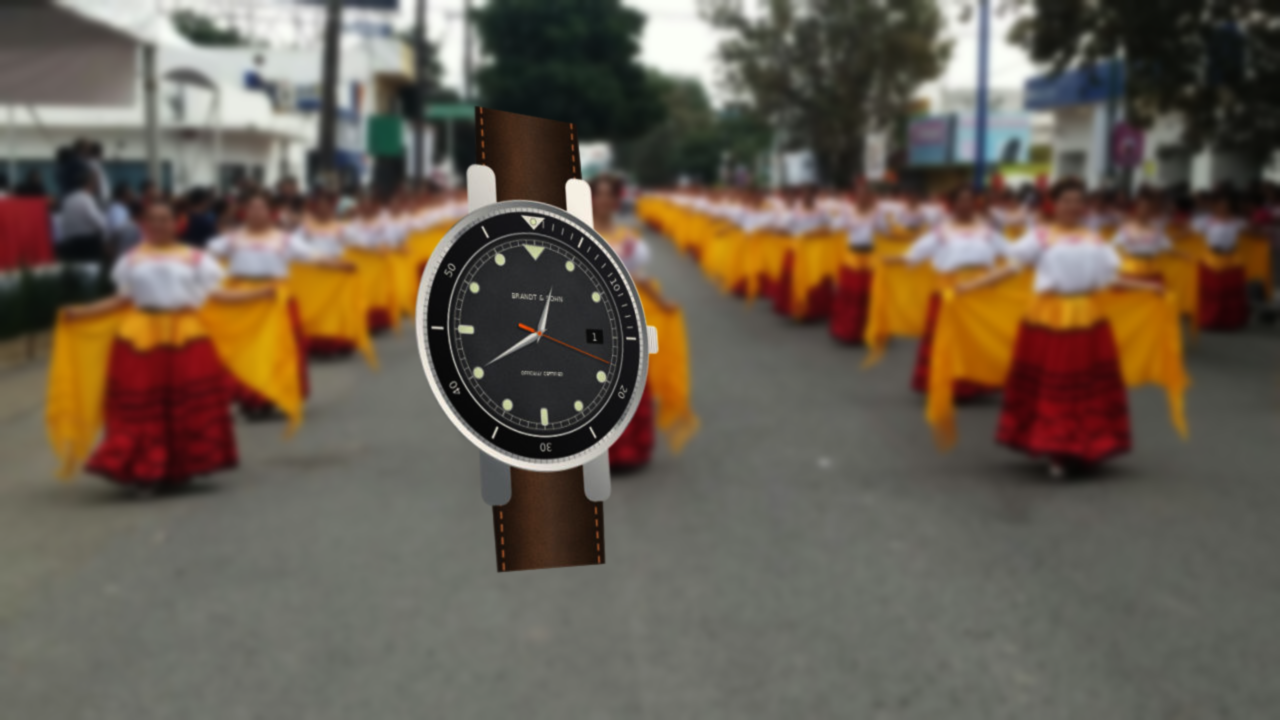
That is 12:40:18
